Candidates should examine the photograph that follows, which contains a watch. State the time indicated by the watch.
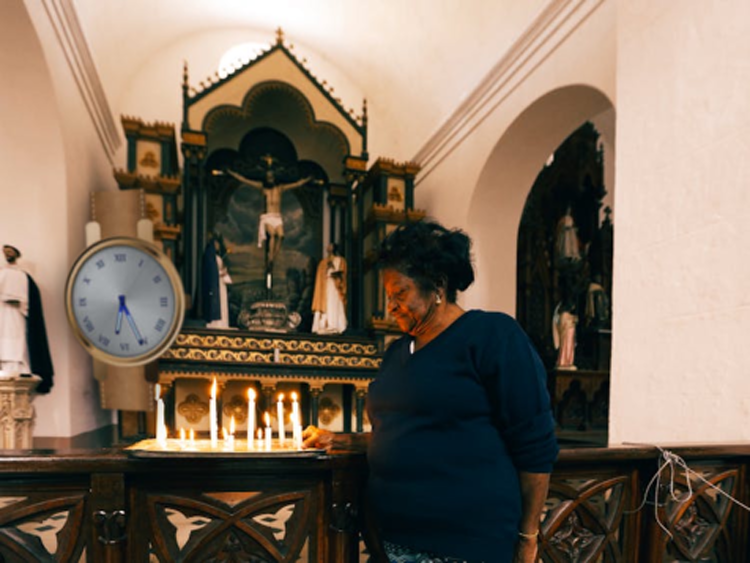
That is 6:26
